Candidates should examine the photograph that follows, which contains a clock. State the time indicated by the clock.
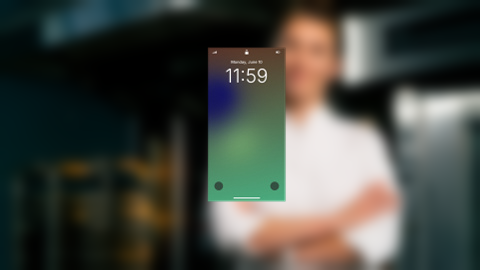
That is 11:59
